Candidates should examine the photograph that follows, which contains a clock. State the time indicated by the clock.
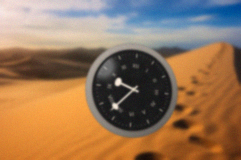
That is 9:37
